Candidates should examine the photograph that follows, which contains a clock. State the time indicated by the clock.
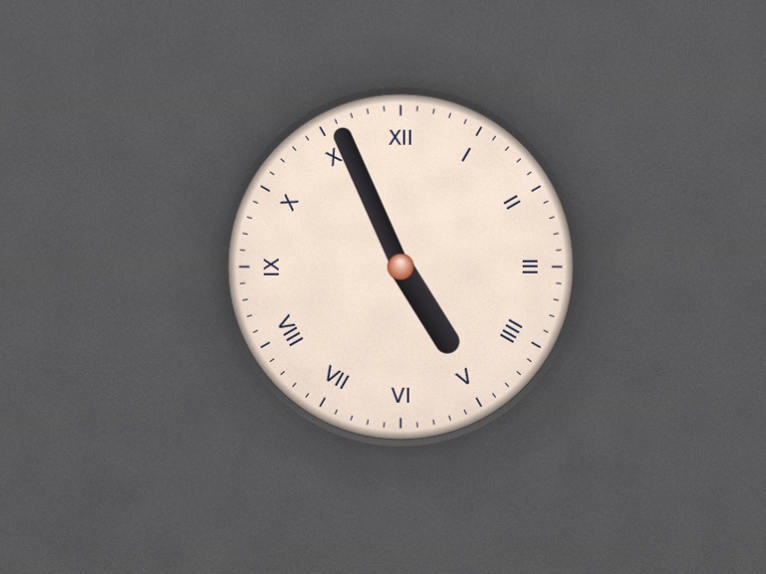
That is 4:56
